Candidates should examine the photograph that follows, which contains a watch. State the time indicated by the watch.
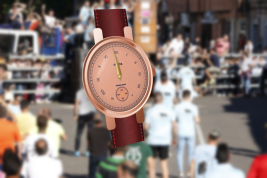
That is 11:59
